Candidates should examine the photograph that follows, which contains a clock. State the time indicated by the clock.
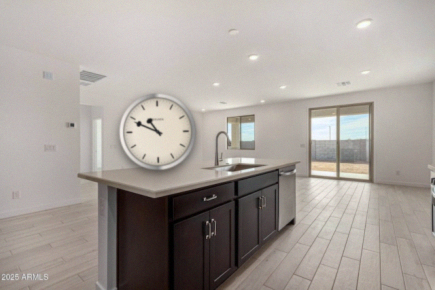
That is 10:49
